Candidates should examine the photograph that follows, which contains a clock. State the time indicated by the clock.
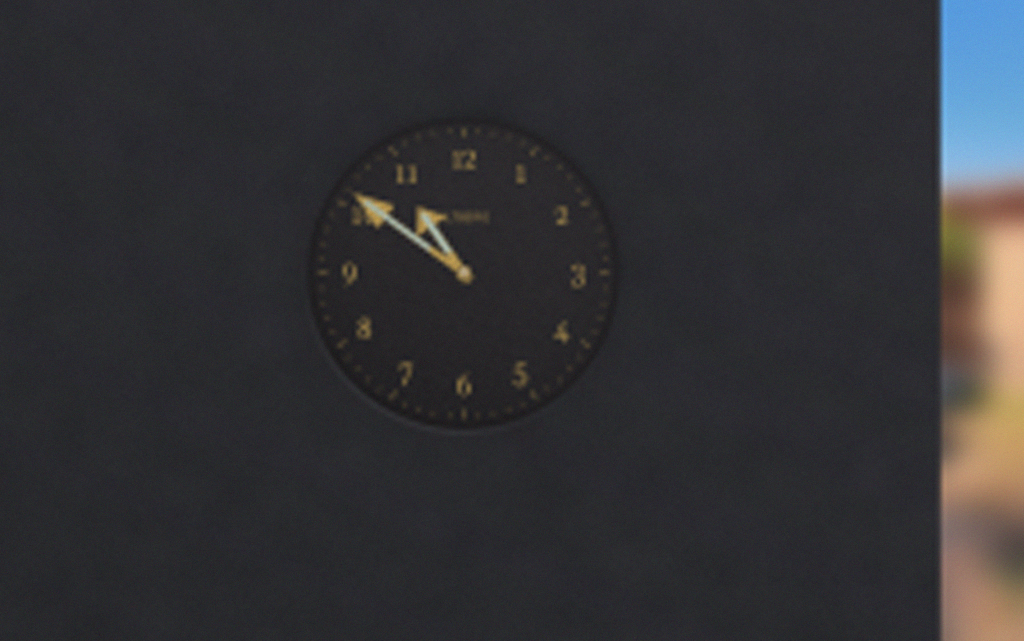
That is 10:51
